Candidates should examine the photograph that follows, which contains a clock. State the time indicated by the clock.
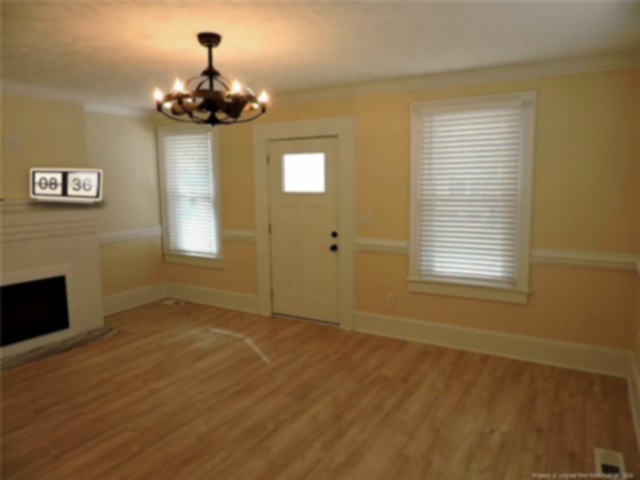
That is 8:36
